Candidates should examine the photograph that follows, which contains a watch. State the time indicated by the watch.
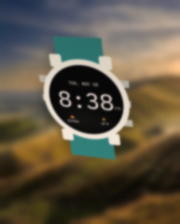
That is 8:38
